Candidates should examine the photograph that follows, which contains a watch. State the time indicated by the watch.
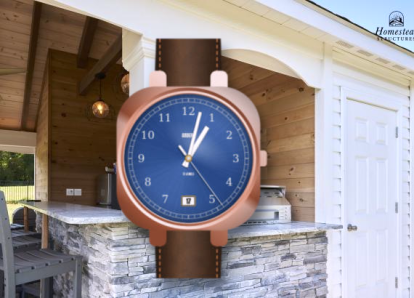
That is 1:02:24
